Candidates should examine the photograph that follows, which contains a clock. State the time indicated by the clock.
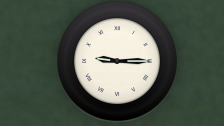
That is 9:15
